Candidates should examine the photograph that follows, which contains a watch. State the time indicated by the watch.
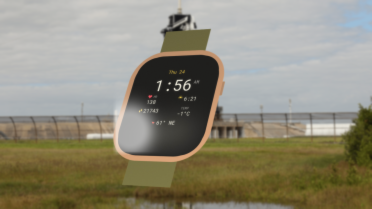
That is 1:56
